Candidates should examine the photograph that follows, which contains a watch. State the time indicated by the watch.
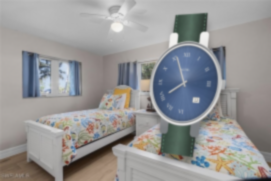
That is 7:56
